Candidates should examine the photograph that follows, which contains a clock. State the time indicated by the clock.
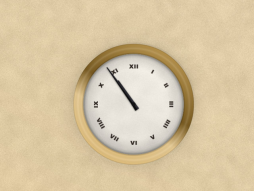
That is 10:54
